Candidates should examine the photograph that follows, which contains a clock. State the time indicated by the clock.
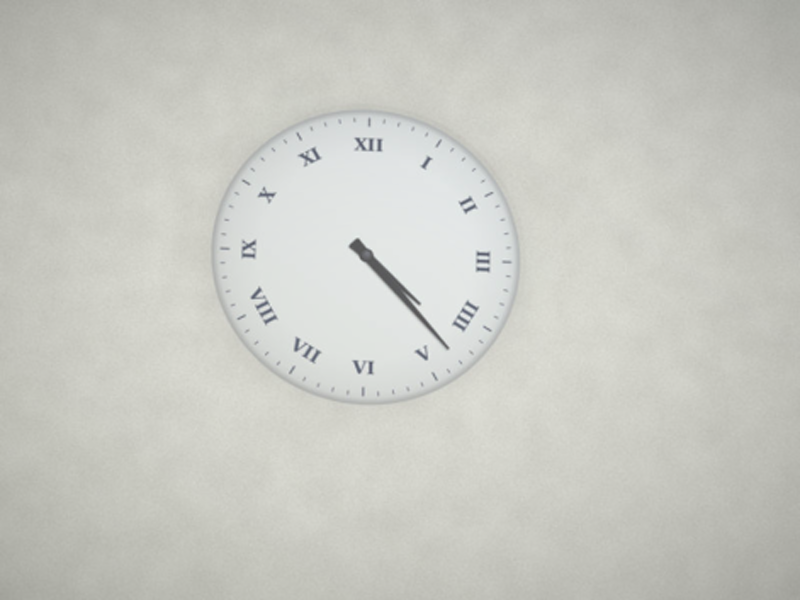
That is 4:23
